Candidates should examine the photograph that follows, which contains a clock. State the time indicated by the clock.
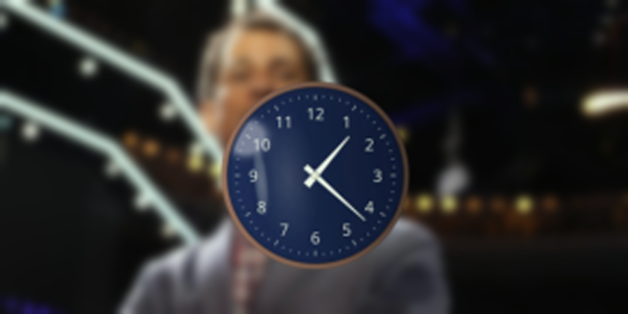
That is 1:22
